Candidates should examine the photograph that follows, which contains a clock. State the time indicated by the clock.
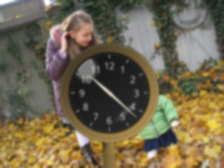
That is 10:22
